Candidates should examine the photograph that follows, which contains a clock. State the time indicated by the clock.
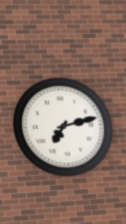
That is 7:13
